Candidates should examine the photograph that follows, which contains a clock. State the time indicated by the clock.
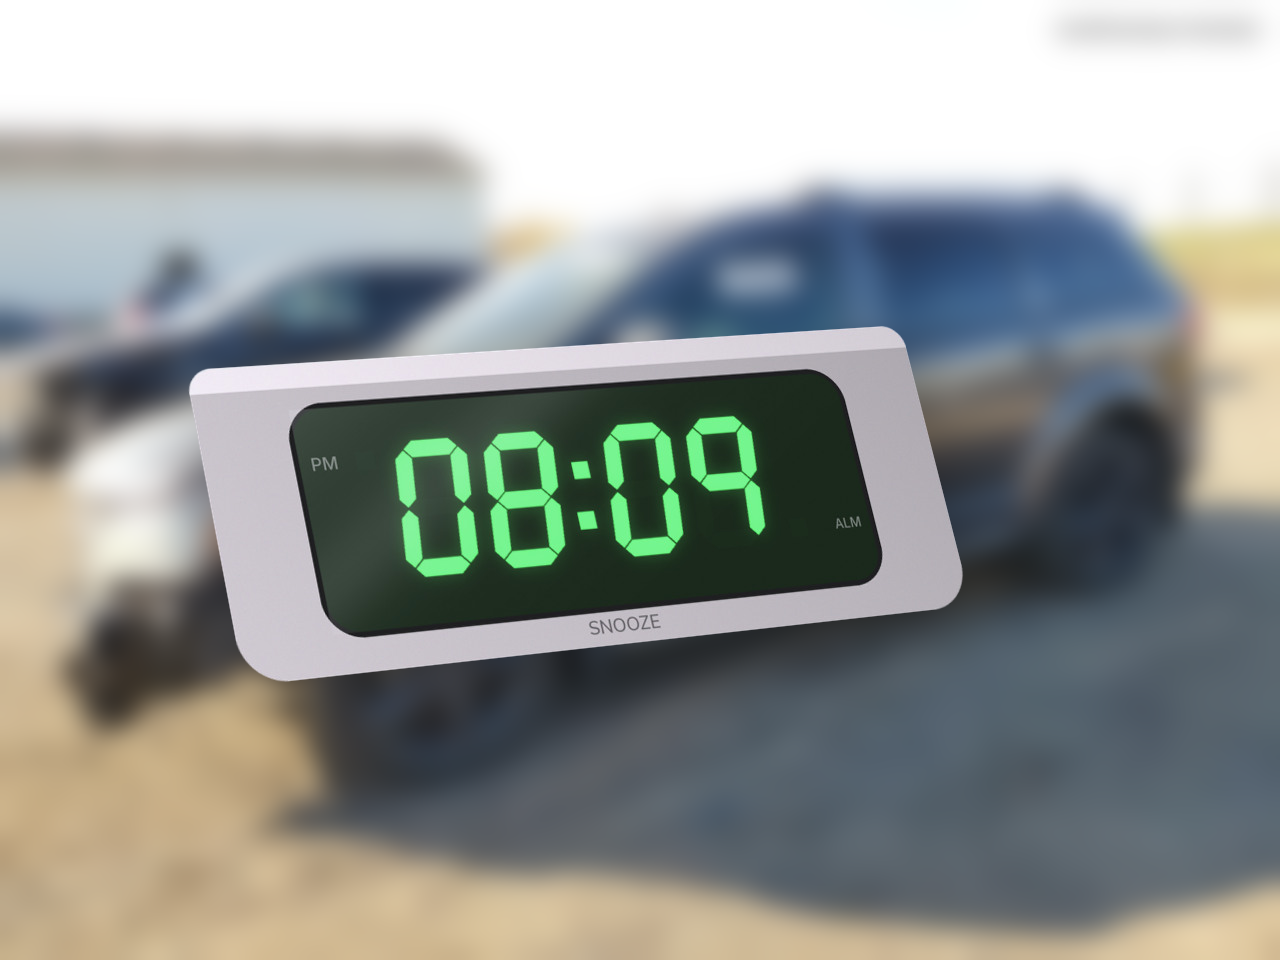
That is 8:09
